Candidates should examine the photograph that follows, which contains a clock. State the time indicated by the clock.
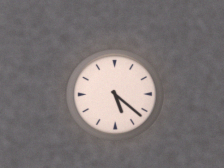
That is 5:22
